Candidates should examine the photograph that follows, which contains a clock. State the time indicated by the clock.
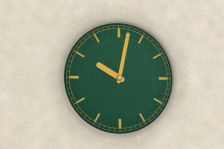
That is 10:02
